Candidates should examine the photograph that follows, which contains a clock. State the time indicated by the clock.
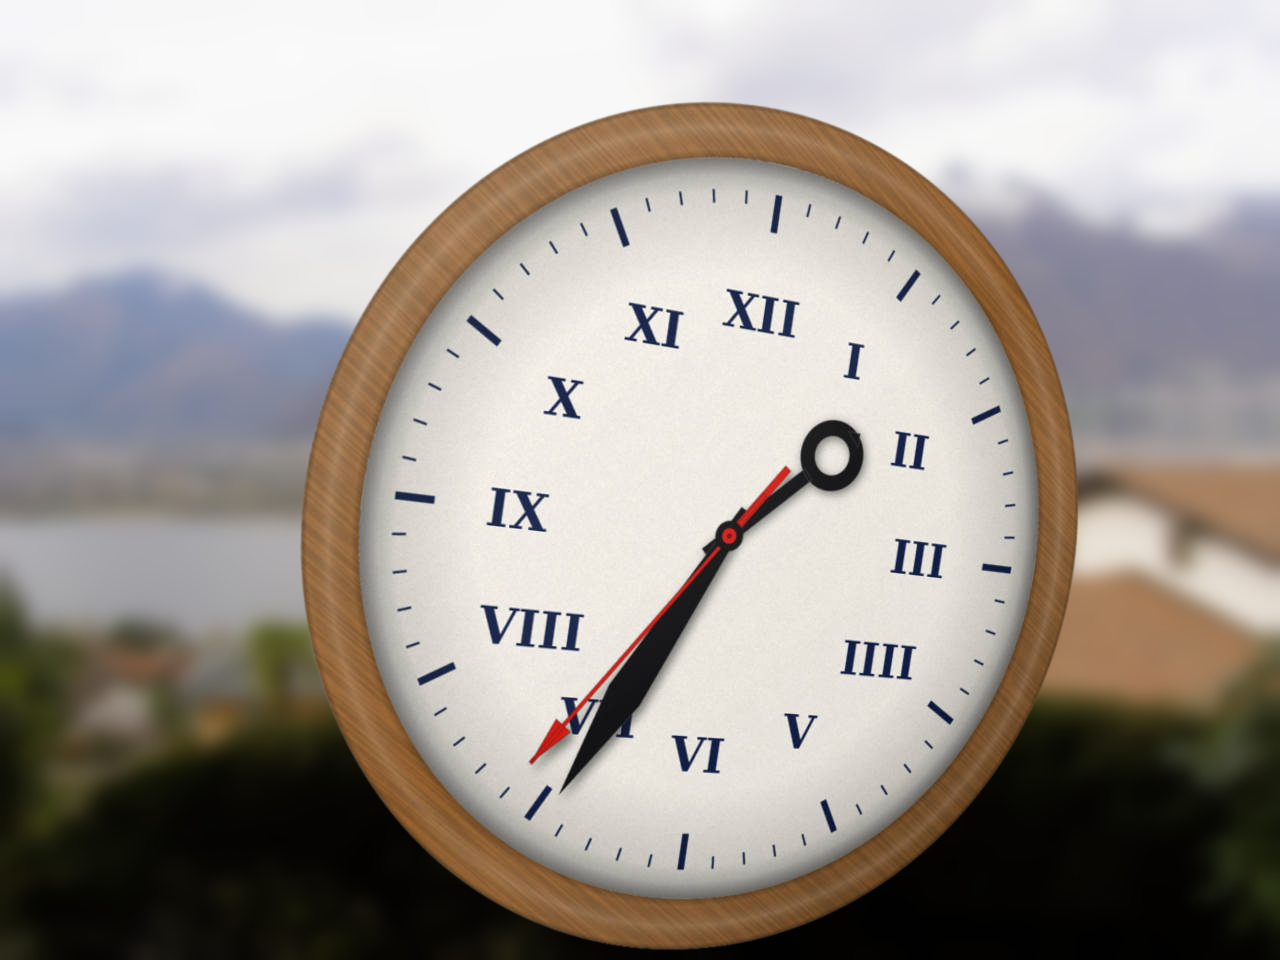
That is 1:34:36
